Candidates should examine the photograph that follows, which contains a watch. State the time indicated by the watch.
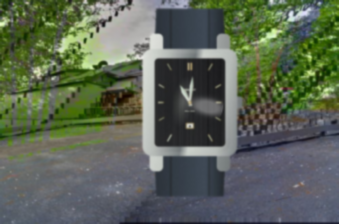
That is 11:01
